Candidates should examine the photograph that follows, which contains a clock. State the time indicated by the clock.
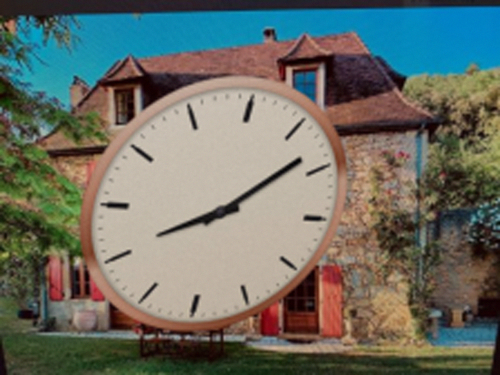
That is 8:08
